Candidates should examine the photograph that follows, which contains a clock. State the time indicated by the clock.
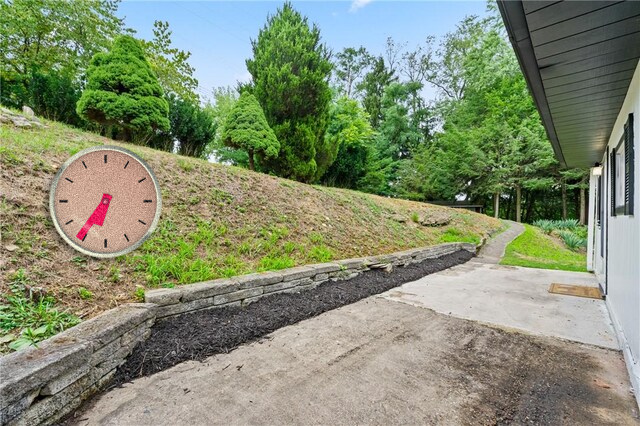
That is 6:36
